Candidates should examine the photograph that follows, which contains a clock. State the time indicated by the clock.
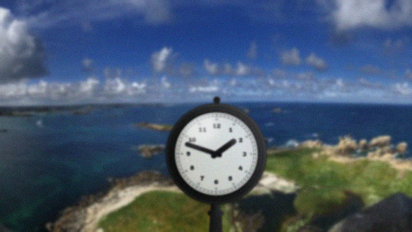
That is 1:48
